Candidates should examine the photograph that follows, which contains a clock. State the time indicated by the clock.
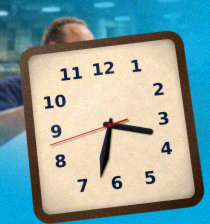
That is 3:32:43
